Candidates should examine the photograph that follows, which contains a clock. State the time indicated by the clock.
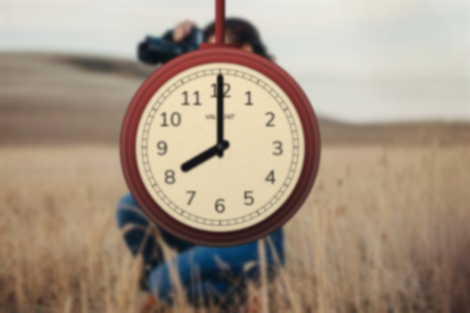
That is 8:00
